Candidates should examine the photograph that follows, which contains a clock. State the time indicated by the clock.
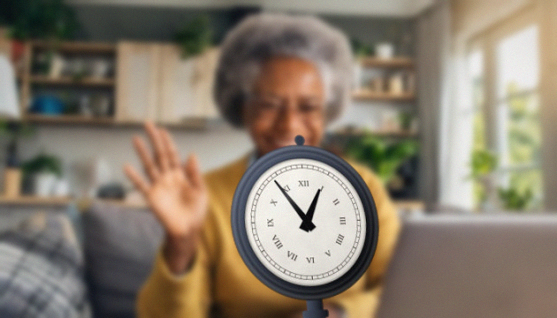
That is 12:54
